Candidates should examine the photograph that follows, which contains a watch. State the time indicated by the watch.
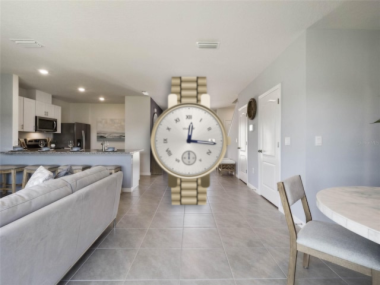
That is 12:16
